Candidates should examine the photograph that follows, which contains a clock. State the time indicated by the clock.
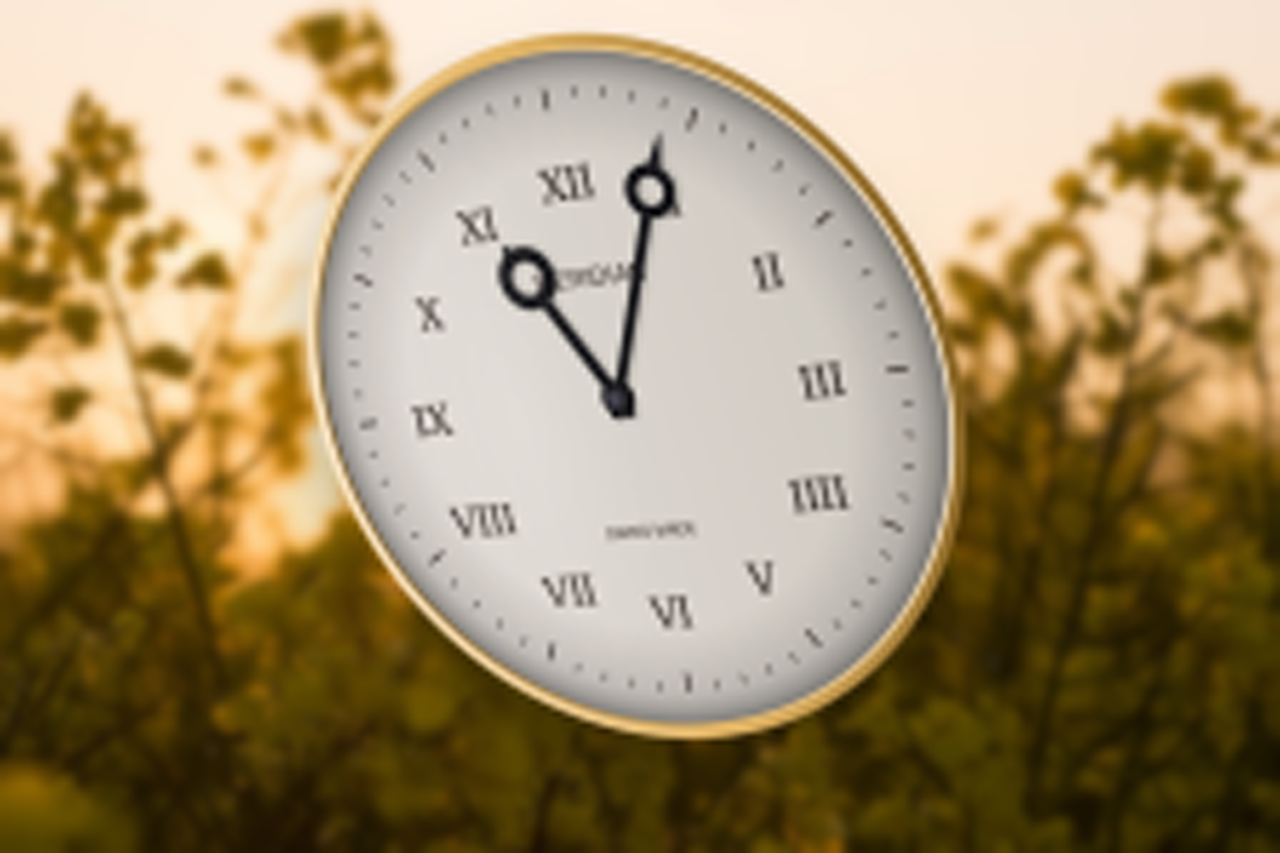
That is 11:04
